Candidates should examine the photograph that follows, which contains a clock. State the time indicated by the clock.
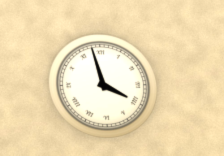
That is 3:58
